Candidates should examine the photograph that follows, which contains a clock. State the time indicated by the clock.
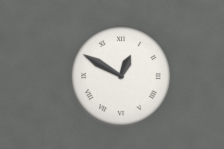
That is 12:50
